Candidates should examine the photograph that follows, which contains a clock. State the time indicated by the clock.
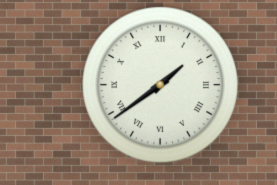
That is 1:39
